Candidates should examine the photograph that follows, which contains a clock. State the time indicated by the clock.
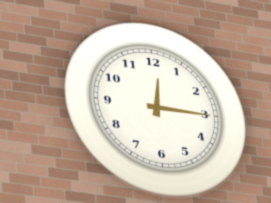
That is 12:15
